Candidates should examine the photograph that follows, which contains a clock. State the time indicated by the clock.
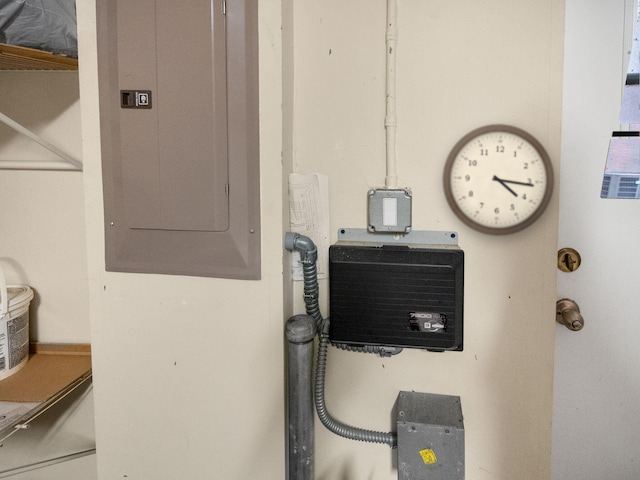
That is 4:16
